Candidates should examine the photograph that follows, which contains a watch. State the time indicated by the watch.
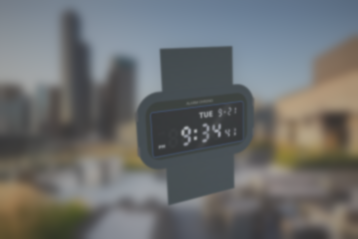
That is 9:34
